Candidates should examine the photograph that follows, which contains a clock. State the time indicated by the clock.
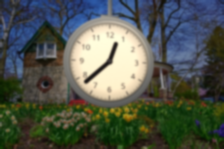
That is 12:38
